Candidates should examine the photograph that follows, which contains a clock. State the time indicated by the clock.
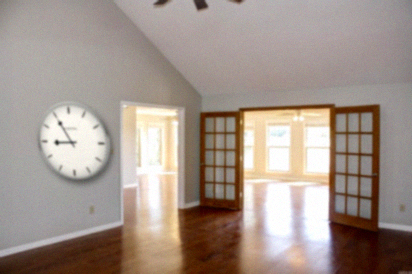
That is 8:55
